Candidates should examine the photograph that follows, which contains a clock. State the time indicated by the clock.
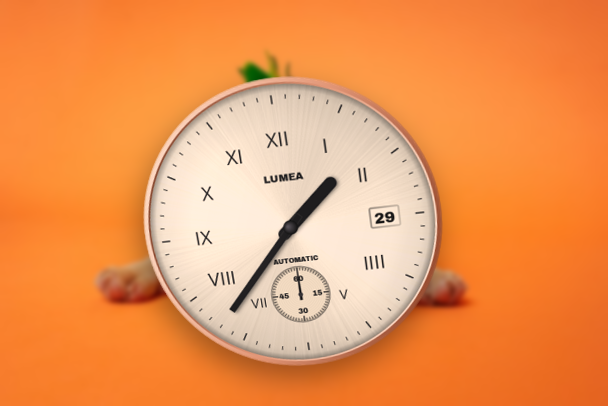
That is 1:37
